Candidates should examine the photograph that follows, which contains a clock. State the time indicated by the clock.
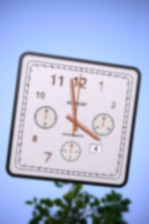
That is 3:58
